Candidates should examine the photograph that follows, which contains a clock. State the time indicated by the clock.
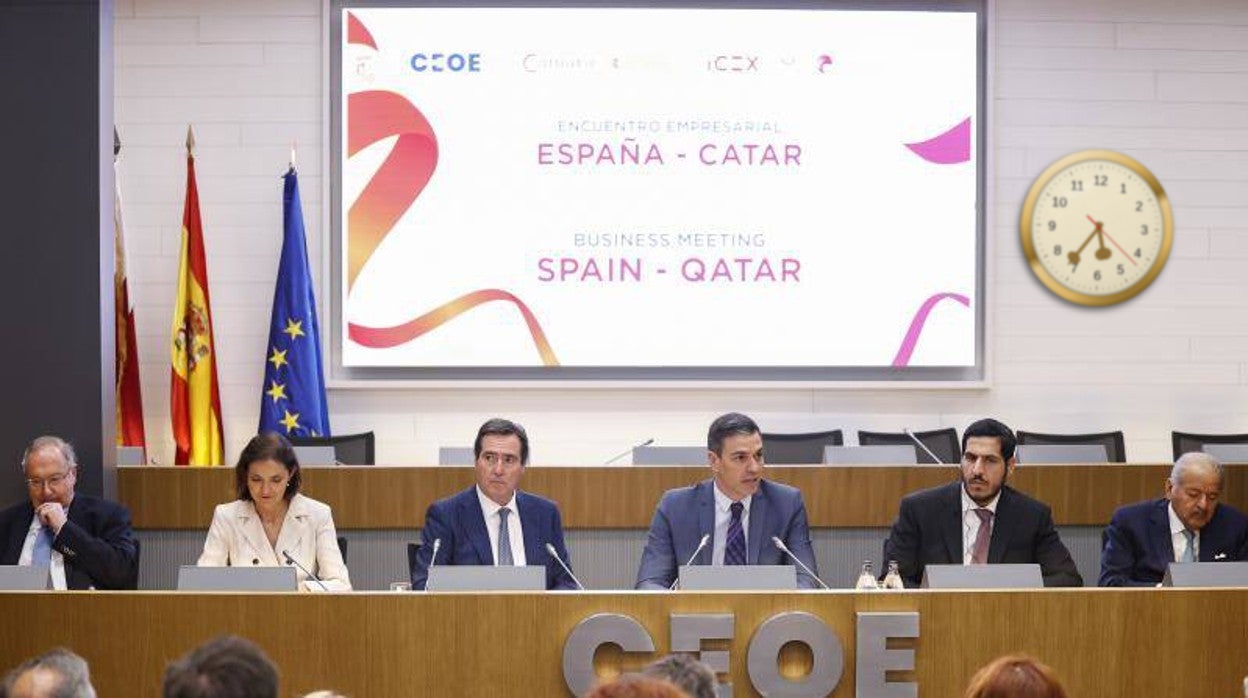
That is 5:36:22
